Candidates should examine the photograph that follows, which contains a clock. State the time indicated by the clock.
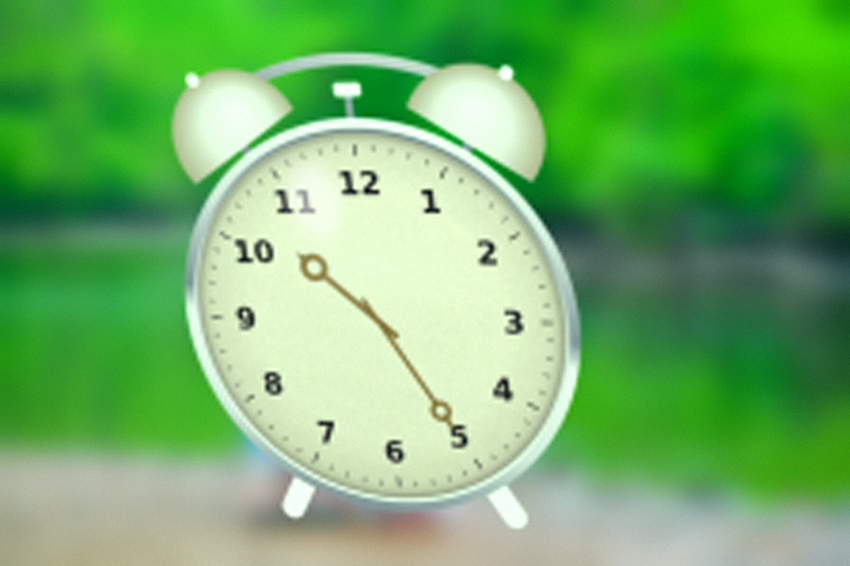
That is 10:25
